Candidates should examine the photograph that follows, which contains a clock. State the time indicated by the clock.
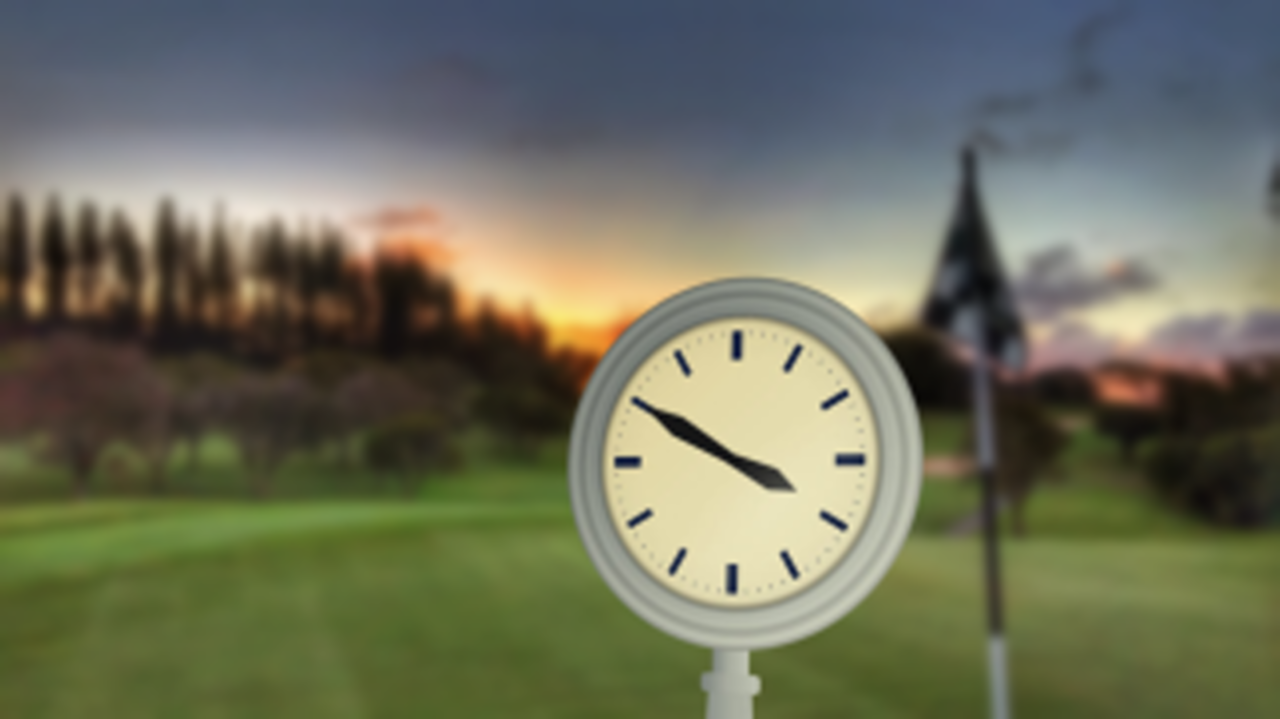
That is 3:50
